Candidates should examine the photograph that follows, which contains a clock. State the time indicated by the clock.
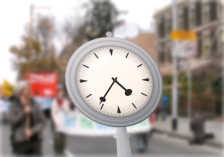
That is 4:36
